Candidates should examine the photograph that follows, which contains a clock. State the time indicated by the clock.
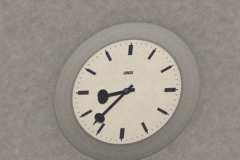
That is 8:37
